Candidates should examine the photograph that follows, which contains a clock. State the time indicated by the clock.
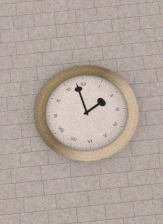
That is 1:58
